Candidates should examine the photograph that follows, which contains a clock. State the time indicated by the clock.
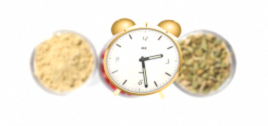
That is 2:28
